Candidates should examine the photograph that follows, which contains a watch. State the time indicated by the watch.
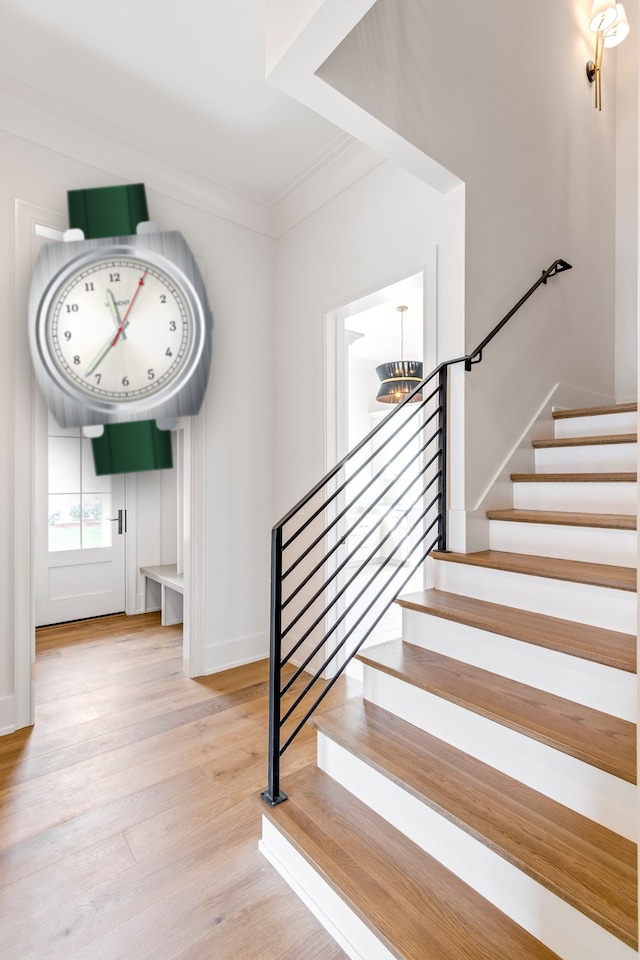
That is 11:37:05
